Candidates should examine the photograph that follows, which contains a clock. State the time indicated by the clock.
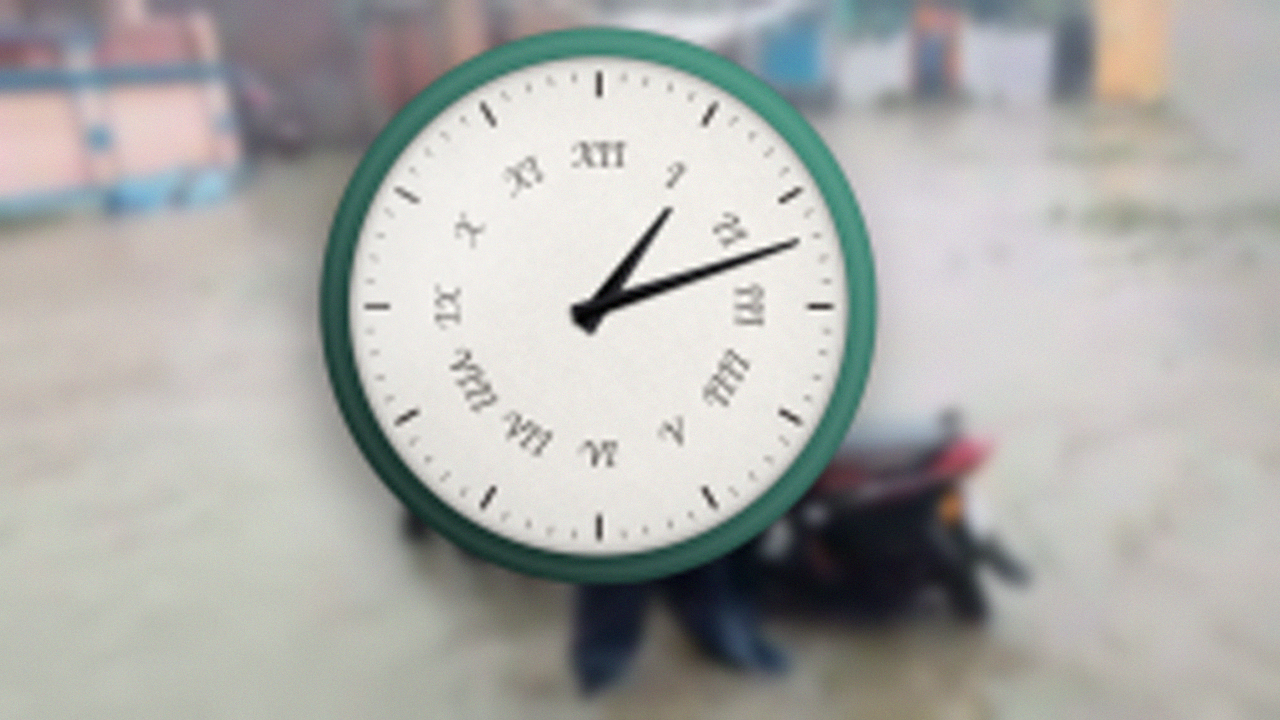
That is 1:12
